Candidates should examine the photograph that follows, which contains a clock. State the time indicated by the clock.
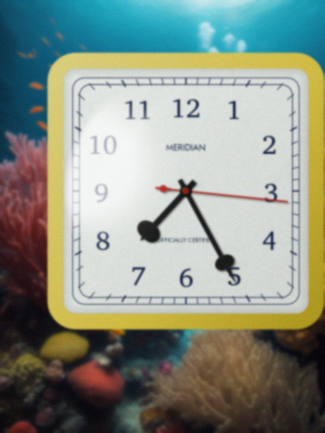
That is 7:25:16
